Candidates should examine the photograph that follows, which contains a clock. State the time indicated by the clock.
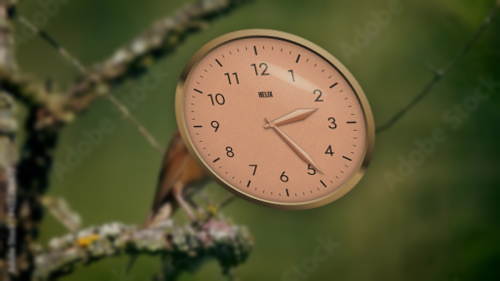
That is 2:24
